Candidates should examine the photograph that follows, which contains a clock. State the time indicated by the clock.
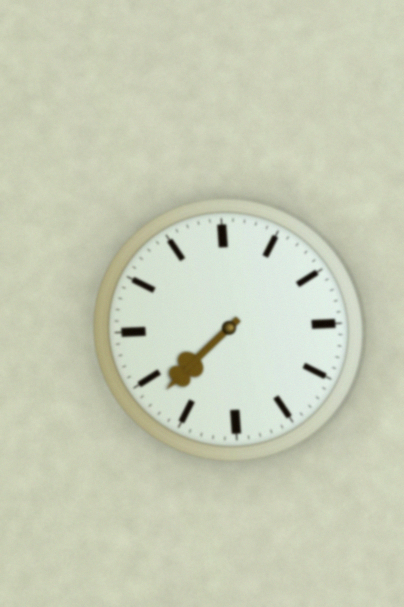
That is 7:38
